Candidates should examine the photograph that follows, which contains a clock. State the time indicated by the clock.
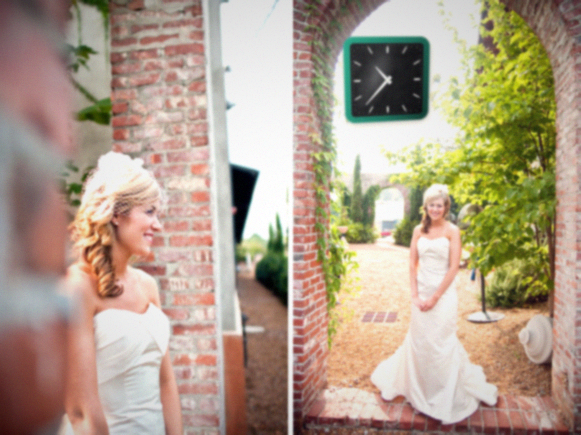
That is 10:37
